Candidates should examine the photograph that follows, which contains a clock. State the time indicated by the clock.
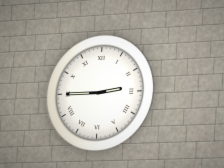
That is 2:45
